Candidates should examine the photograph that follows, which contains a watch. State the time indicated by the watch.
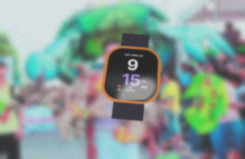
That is 9:15
